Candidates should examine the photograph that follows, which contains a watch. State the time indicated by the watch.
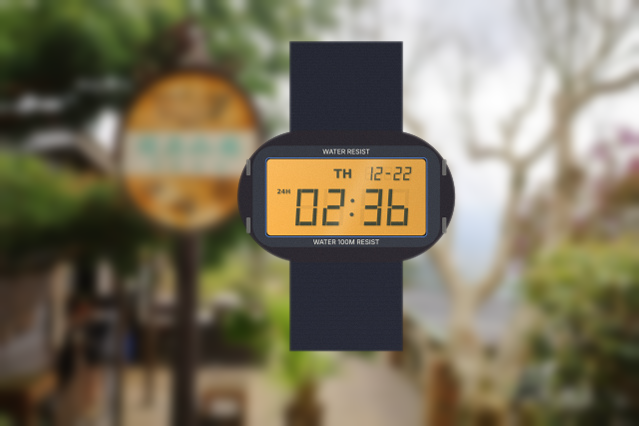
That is 2:36
